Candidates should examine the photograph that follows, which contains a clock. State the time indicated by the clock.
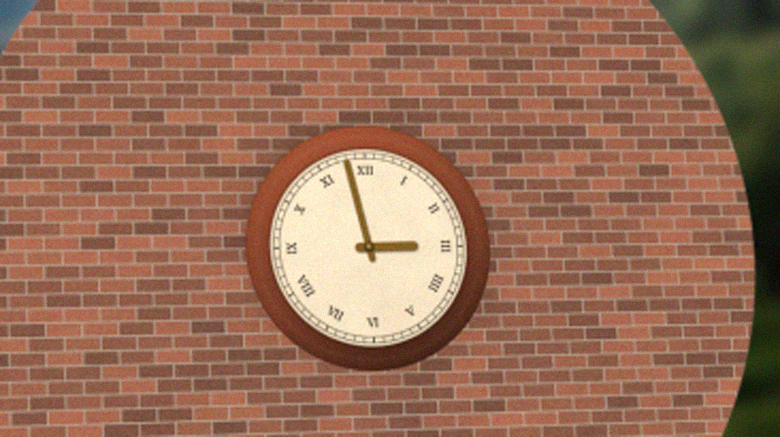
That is 2:58
